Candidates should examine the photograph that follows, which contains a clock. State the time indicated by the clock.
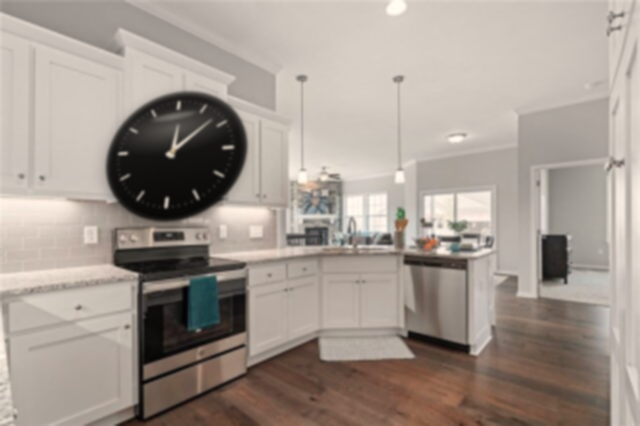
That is 12:08
